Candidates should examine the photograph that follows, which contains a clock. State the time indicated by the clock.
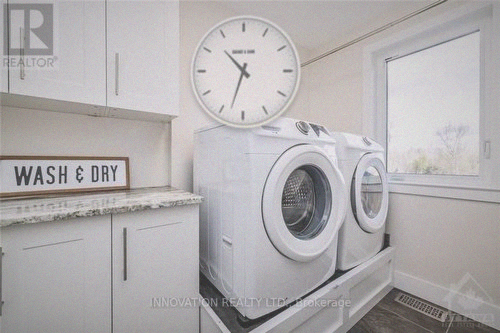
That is 10:33
